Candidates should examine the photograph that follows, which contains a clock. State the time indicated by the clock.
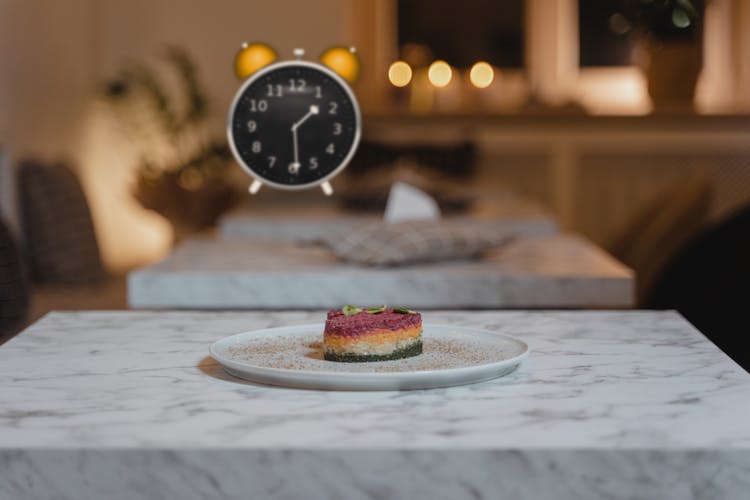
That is 1:29
